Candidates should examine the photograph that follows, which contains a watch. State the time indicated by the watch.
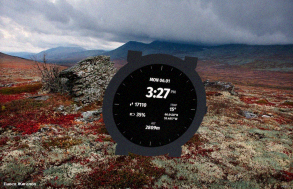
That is 3:27
